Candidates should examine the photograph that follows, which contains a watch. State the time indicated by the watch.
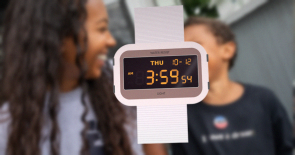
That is 3:59:54
